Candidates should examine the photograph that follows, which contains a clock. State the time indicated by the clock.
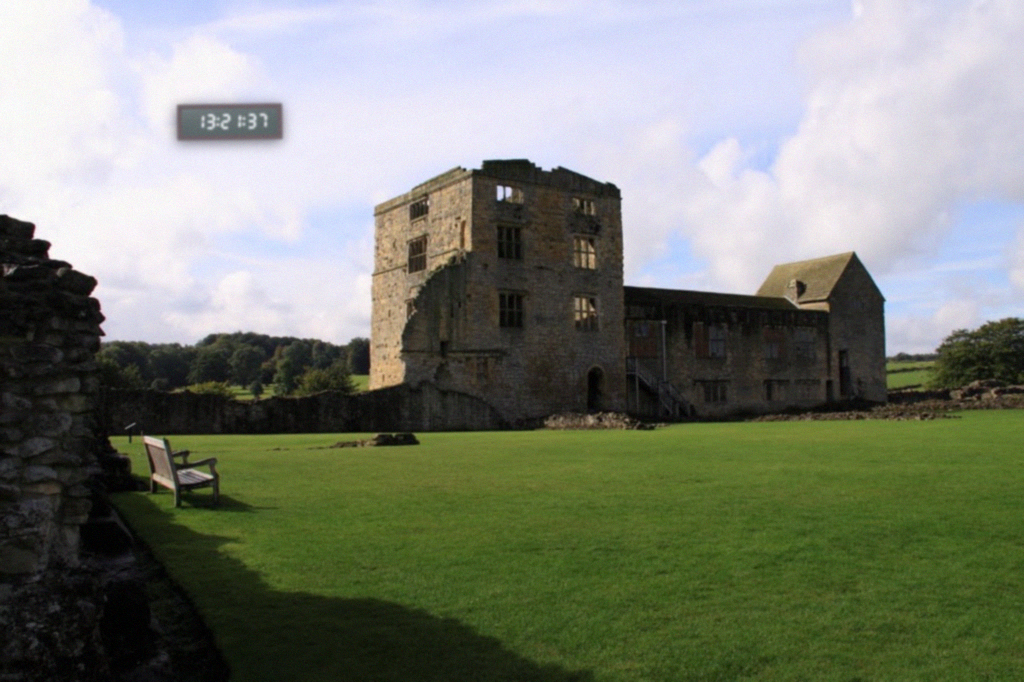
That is 13:21:37
